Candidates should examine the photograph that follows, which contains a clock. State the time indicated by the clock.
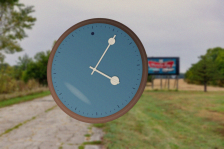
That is 4:06
